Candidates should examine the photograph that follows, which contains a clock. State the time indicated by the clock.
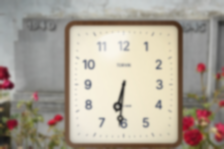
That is 6:31
